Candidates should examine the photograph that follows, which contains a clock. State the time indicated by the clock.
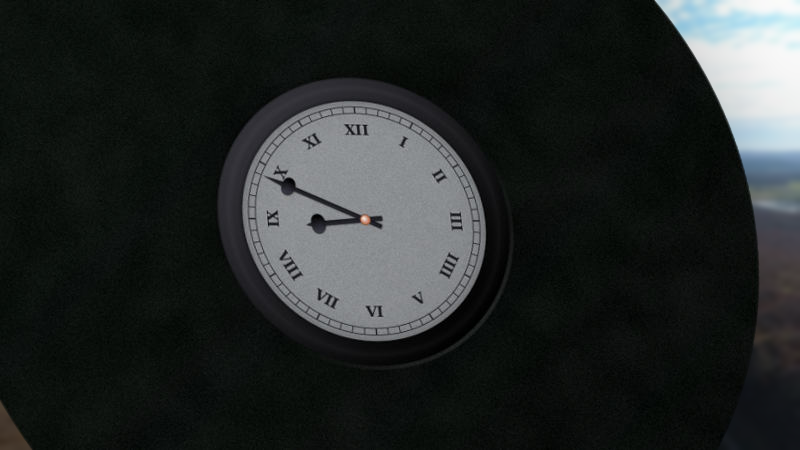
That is 8:49
